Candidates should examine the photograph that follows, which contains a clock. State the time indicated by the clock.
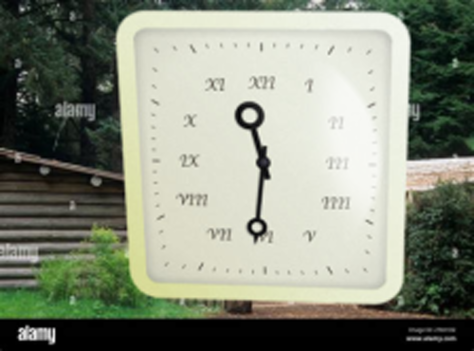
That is 11:31
